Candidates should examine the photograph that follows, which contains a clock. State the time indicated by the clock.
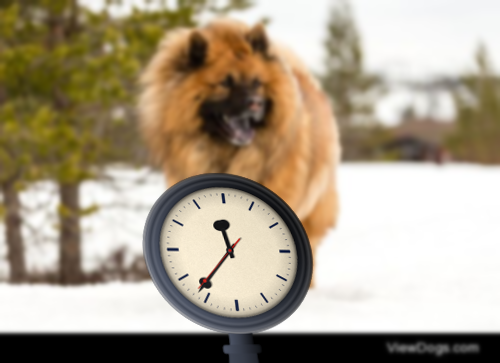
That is 11:36:37
